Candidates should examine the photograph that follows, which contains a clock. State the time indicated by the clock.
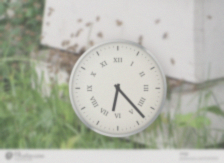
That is 6:23
